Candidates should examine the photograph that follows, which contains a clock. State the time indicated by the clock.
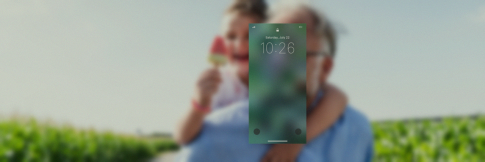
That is 10:26
